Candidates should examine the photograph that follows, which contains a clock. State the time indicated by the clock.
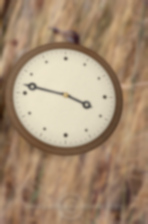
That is 3:47
